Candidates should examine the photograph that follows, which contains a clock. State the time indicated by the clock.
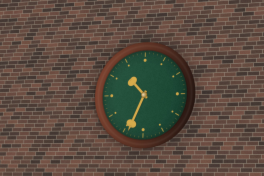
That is 10:34
